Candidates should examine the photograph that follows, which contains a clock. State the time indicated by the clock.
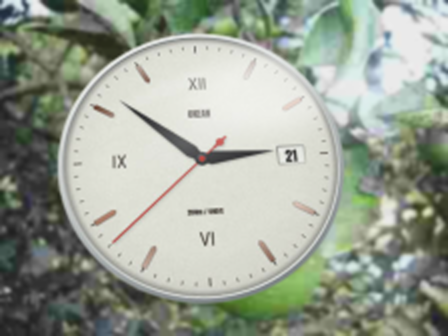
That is 2:51:38
